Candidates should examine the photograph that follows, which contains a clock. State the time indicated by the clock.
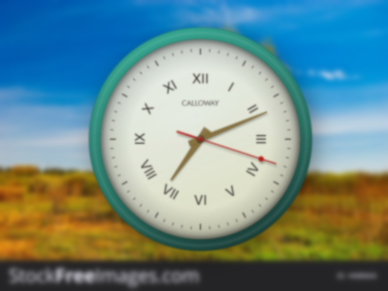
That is 7:11:18
